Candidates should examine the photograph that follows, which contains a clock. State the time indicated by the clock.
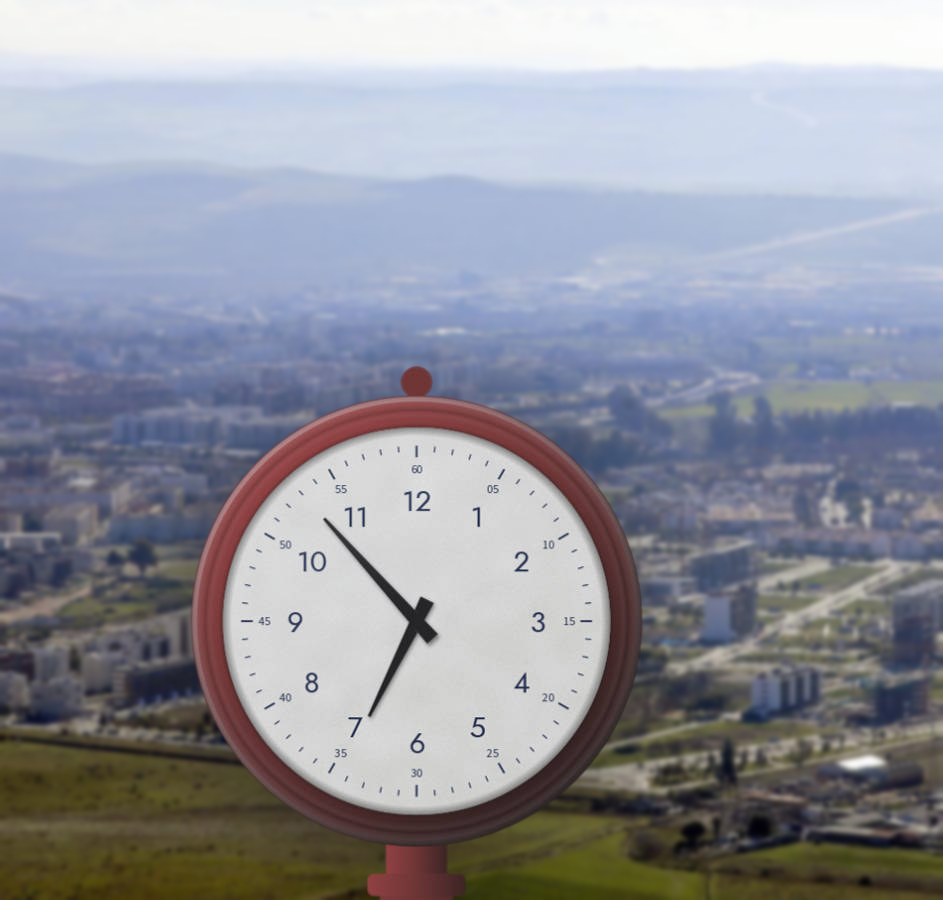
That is 6:53
